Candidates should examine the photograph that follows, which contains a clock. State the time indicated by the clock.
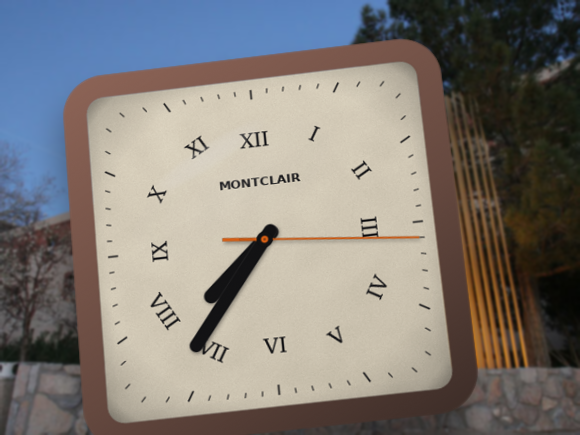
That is 7:36:16
